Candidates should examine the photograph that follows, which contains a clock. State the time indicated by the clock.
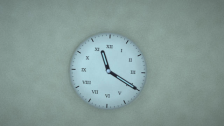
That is 11:20
